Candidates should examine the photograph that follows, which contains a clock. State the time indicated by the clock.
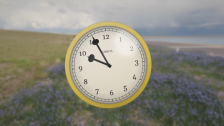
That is 9:56
